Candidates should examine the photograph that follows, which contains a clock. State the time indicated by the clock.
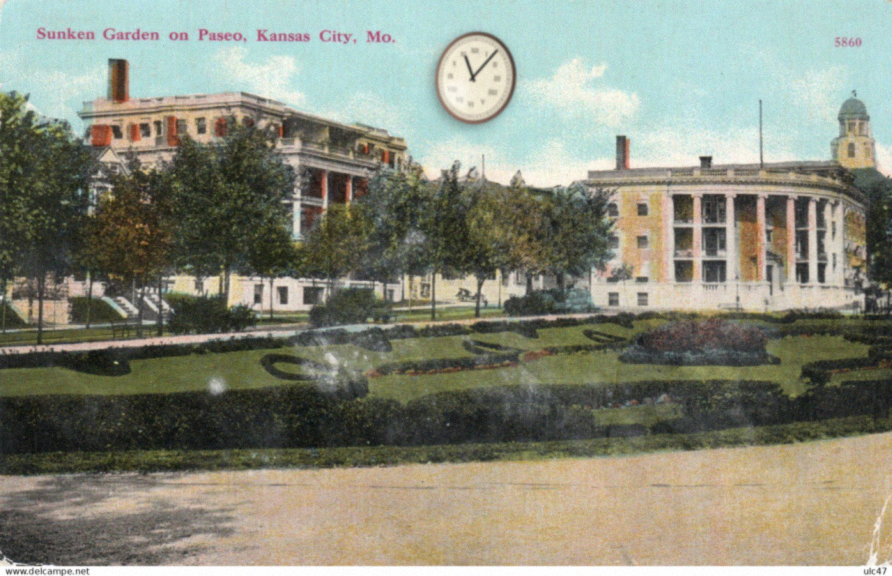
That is 11:07
